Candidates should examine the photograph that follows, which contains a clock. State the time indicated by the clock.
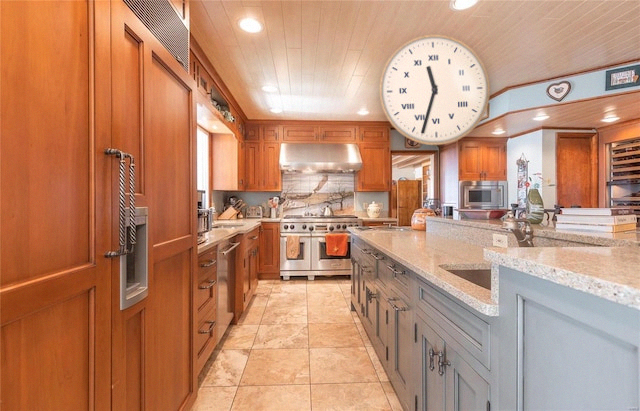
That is 11:33
